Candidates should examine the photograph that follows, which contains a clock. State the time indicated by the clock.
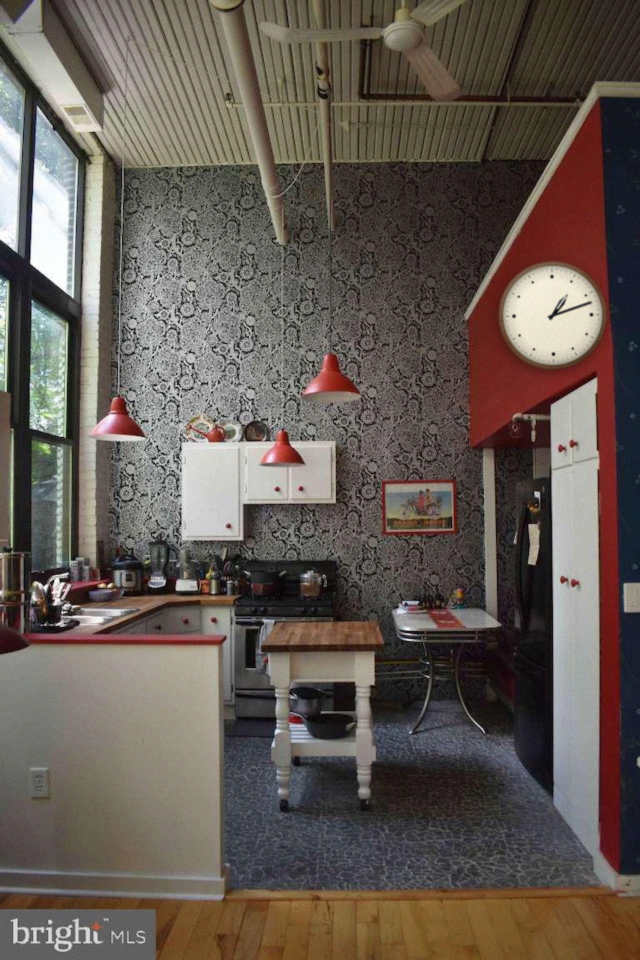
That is 1:12
